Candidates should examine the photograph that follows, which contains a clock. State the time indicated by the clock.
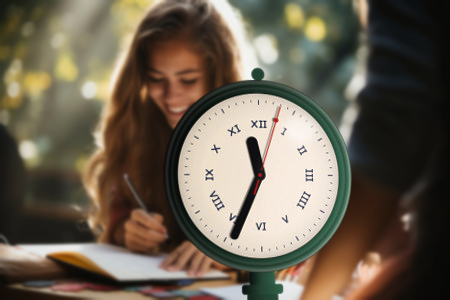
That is 11:34:03
